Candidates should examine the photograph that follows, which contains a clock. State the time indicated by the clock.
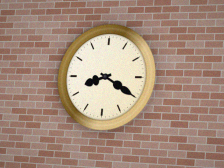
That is 8:20
